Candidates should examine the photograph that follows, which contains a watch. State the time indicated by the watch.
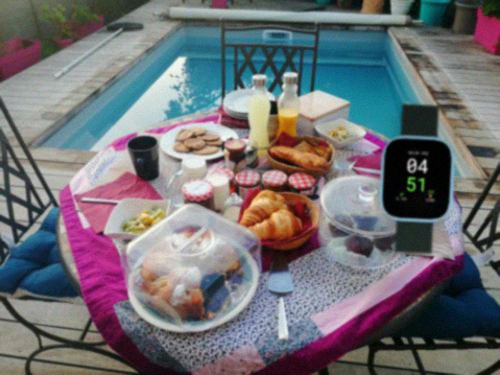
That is 4:51
